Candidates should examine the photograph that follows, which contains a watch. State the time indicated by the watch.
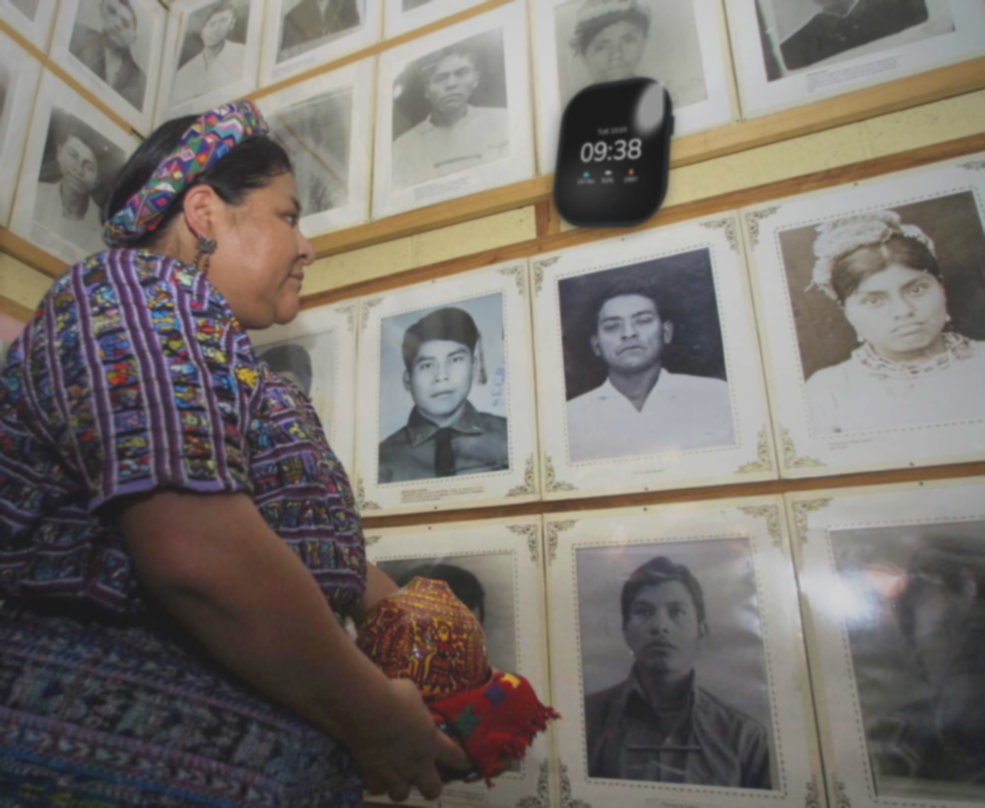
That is 9:38
